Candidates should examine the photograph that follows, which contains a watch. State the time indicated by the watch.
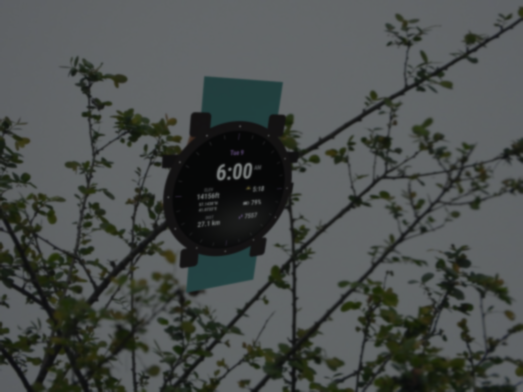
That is 6:00
